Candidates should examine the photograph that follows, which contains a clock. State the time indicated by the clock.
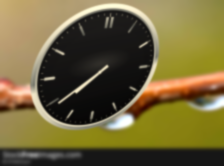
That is 7:39
